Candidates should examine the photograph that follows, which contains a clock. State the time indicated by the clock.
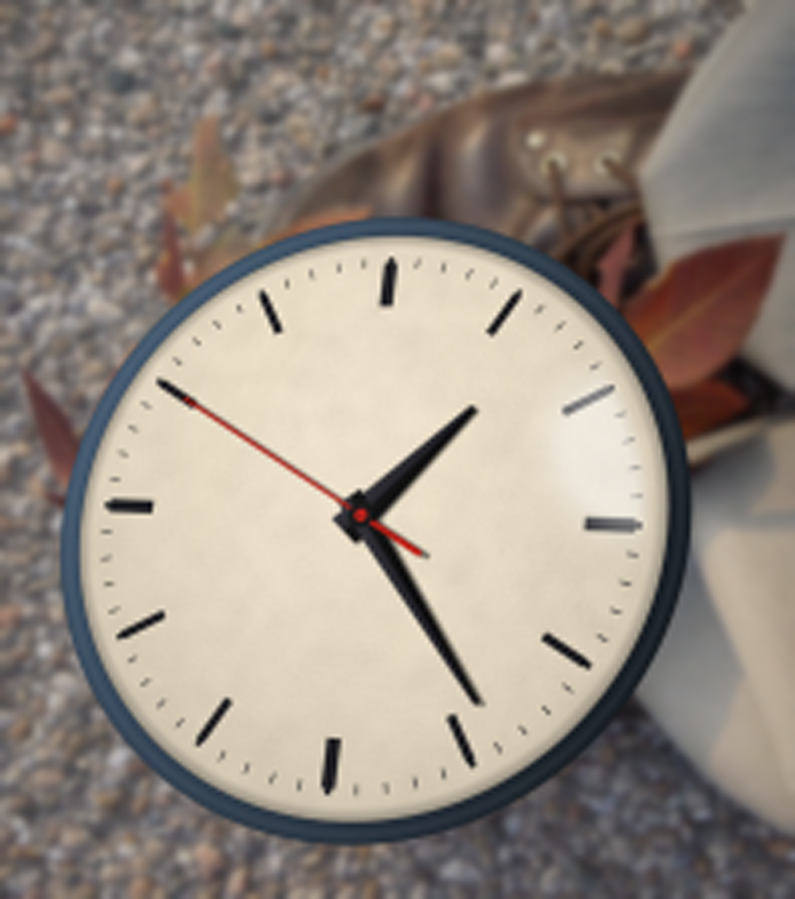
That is 1:23:50
